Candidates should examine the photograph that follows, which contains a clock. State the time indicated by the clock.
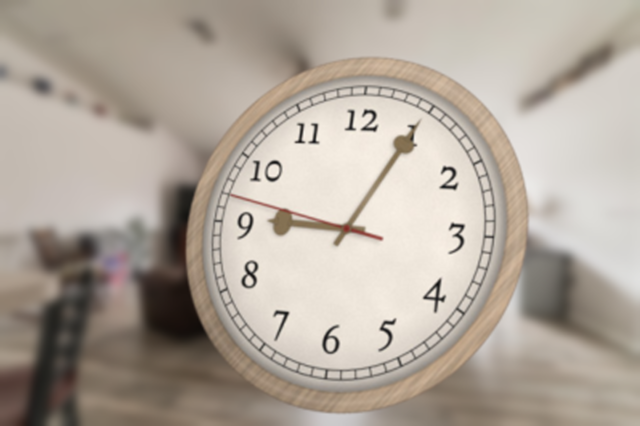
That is 9:04:47
